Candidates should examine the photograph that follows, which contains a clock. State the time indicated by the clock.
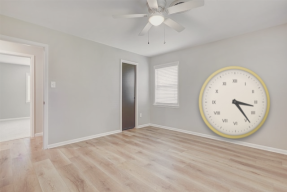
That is 3:24
